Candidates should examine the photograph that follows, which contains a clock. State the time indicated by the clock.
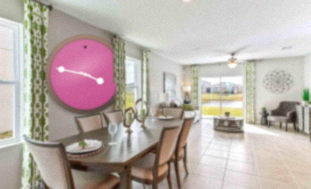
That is 3:47
